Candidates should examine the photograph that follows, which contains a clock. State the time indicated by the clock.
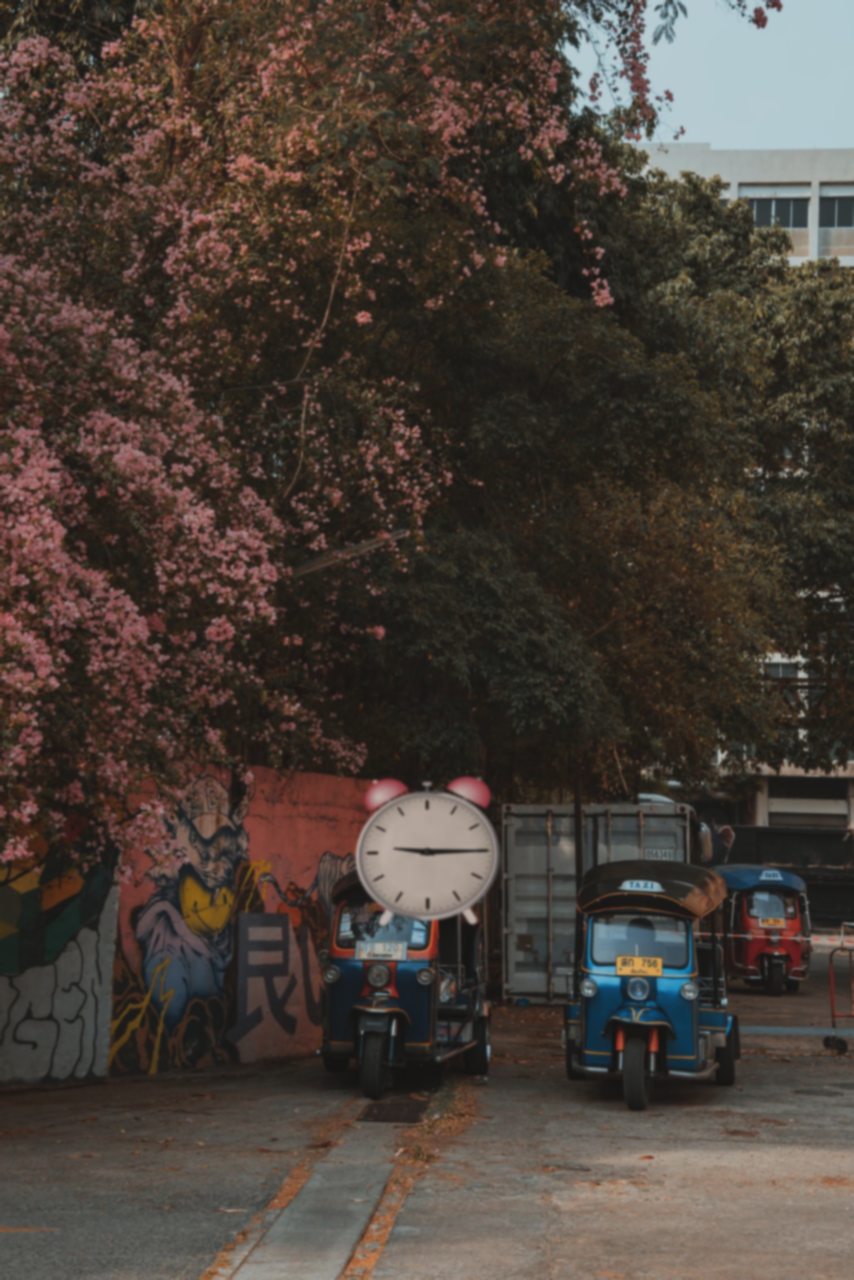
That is 9:15
